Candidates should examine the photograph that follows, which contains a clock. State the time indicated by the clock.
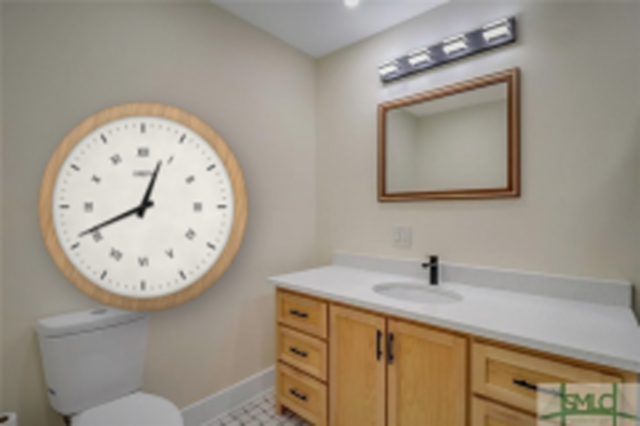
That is 12:41
